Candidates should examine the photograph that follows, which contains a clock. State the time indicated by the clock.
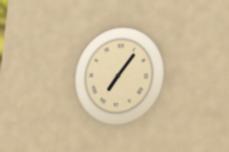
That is 7:06
